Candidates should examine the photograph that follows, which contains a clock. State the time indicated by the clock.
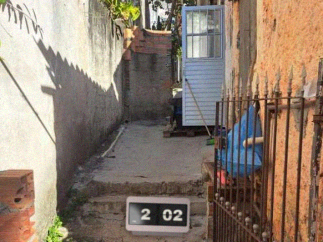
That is 2:02
